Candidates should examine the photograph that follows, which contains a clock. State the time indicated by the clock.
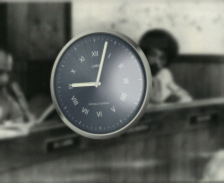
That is 9:03
